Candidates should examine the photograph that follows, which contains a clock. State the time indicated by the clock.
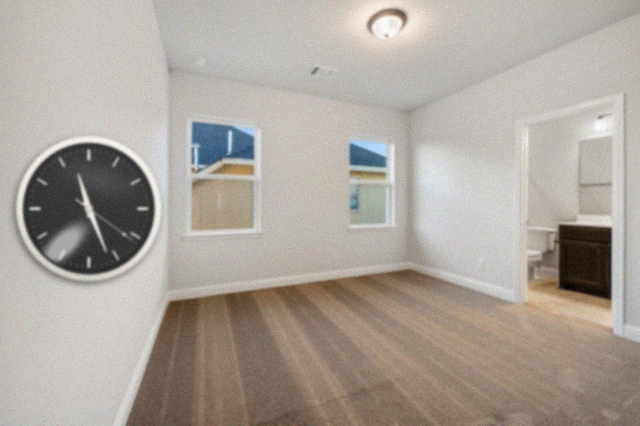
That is 11:26:21
